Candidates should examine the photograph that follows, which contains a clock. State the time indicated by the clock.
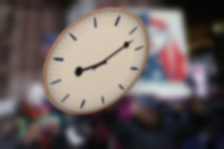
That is 8:07
